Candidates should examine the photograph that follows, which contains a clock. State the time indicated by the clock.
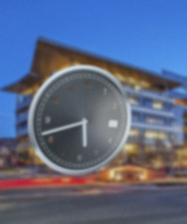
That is 5:42
